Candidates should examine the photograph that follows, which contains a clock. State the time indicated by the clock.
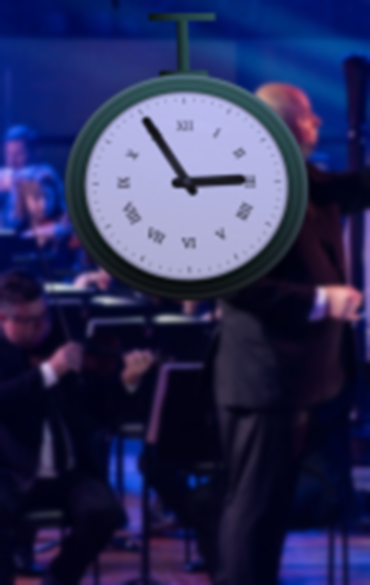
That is 2:55
